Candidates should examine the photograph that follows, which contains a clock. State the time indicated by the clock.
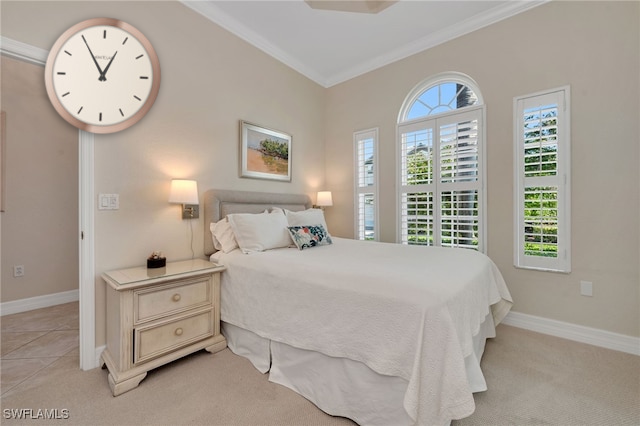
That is 12:55
